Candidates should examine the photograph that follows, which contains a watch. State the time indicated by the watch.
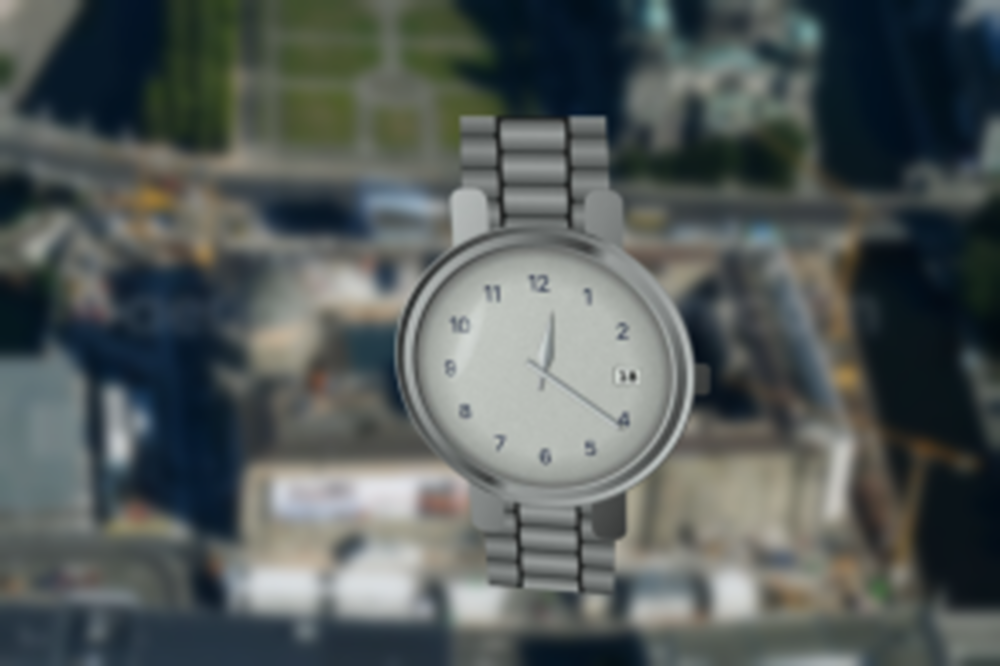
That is 12:21
